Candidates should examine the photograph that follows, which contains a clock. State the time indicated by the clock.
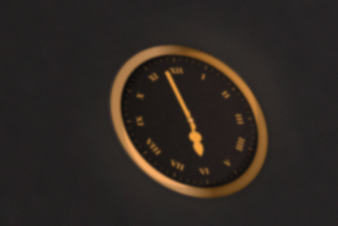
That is 5:58
